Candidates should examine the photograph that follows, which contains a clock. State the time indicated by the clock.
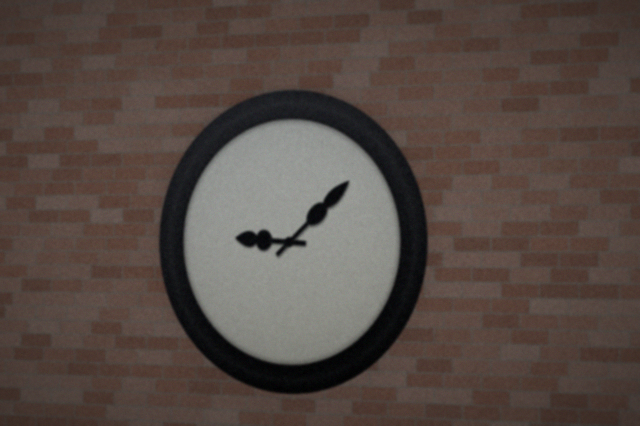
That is 9:08
